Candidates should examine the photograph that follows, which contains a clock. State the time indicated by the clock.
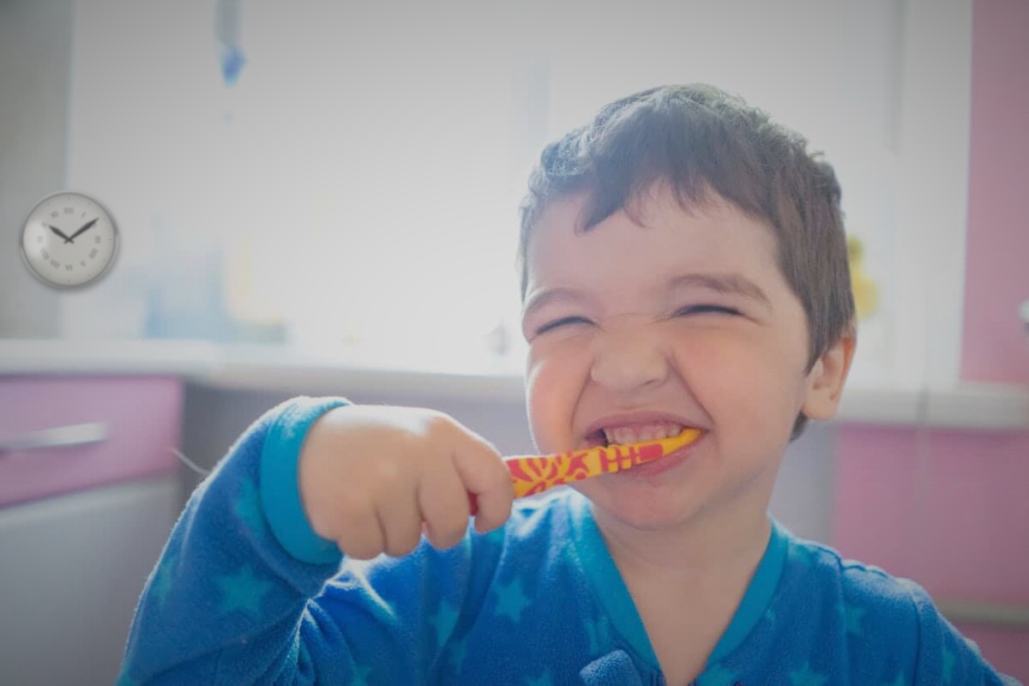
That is 10:09
